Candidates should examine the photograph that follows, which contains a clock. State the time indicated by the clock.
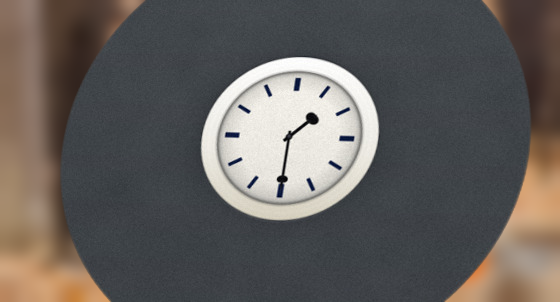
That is 1:30
